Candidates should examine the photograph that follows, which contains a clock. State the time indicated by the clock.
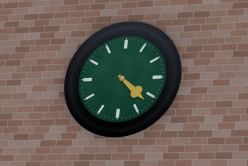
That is 4:22
